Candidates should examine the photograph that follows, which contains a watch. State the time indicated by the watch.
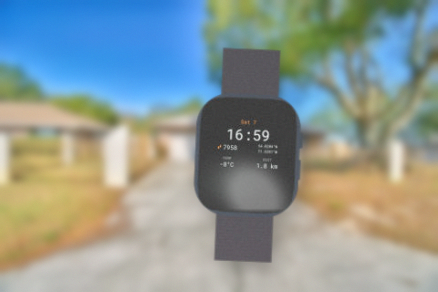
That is 16:59
